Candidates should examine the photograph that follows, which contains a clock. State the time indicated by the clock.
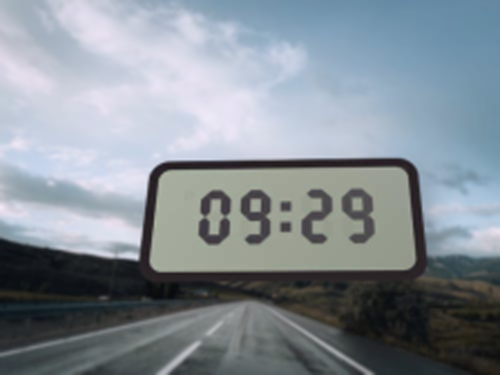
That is 9:29
